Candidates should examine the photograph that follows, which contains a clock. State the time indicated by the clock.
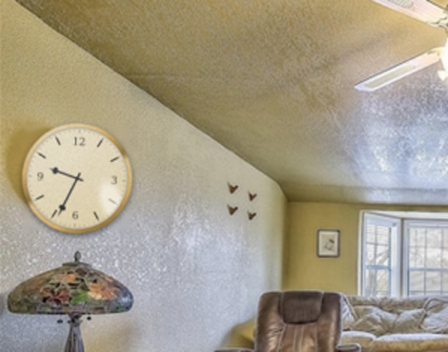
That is 9:34
